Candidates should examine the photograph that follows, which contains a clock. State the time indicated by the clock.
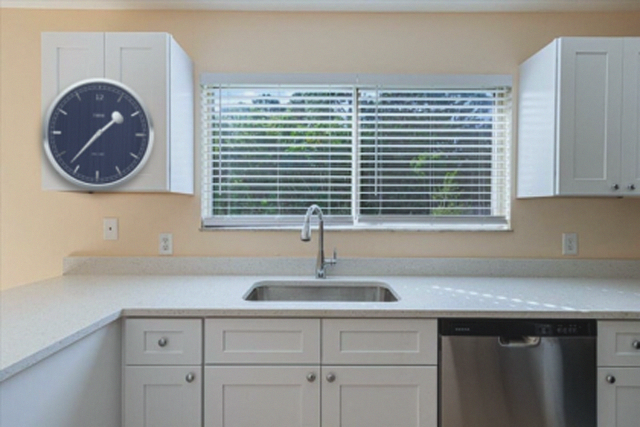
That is 1:37
